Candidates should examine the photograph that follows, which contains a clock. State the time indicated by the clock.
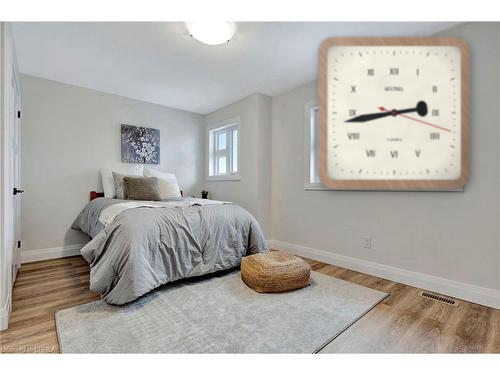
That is 2:43:18
